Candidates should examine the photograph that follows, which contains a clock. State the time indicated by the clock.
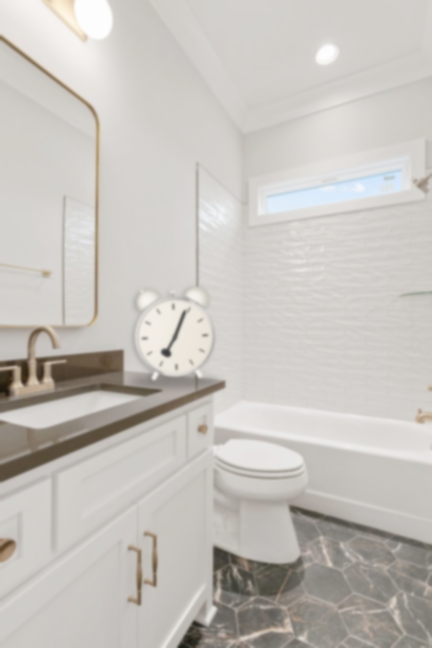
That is 7:04
